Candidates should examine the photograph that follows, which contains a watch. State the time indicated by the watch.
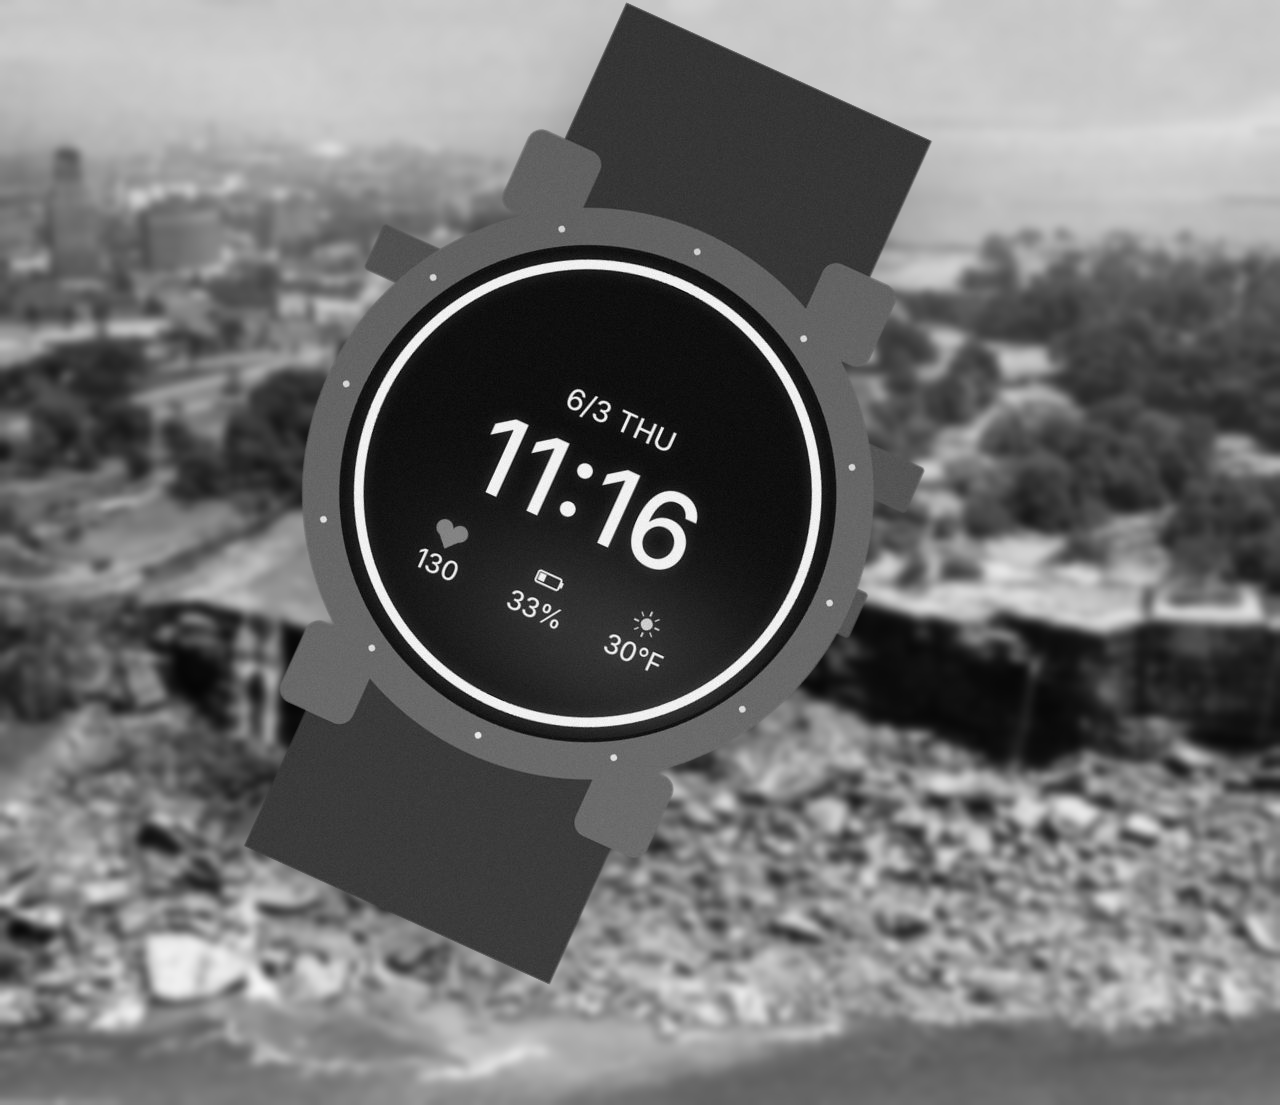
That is 11:16
